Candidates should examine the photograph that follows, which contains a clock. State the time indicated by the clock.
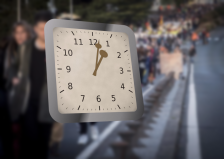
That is 1:02
